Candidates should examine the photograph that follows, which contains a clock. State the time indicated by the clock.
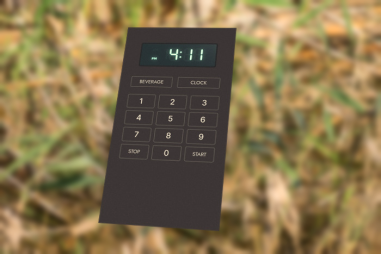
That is 4:11
